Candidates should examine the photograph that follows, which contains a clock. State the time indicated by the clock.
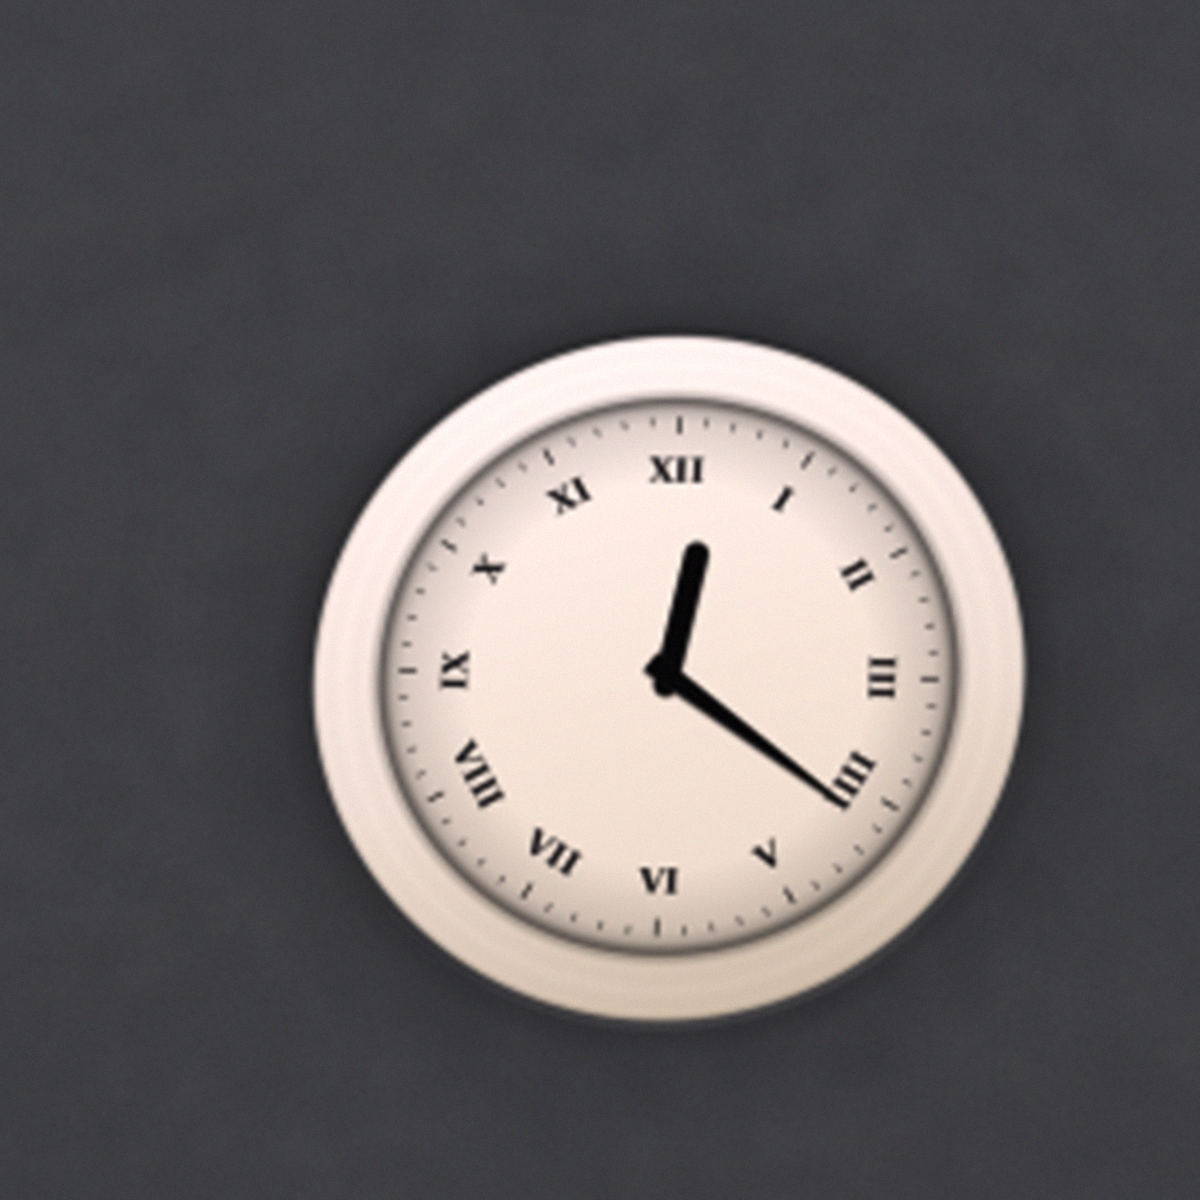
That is 12:21
